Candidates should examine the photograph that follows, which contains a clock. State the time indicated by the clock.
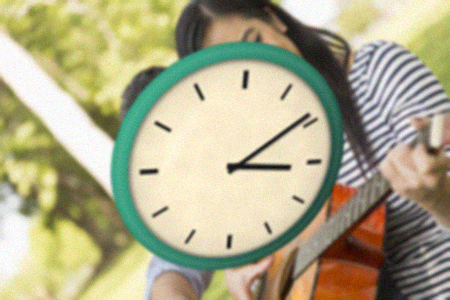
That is 3:09
